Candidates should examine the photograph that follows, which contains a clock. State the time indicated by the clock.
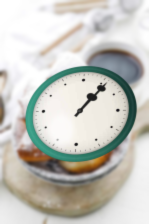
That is 1:06
